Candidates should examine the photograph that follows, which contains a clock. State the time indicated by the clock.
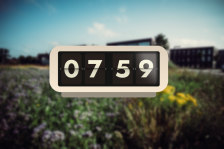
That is 7:59
